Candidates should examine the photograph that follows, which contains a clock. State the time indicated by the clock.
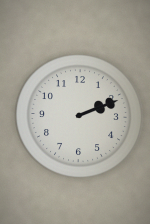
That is 2:11
